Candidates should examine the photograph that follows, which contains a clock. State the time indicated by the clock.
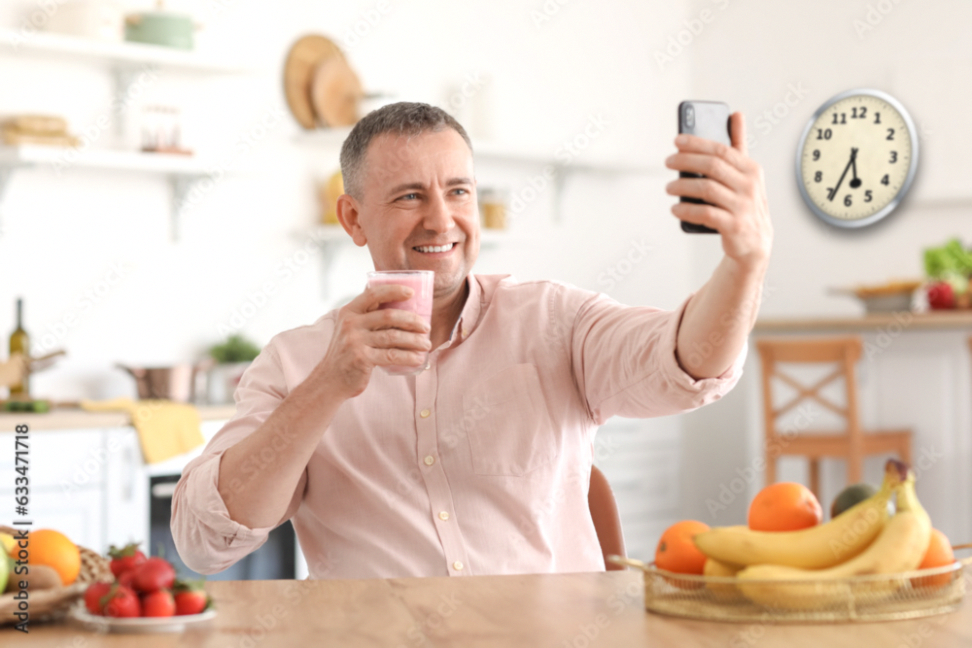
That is 5:34
